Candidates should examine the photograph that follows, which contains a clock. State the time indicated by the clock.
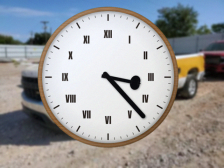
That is 3:23
